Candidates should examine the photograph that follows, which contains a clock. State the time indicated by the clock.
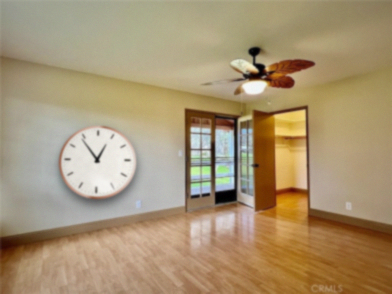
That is 12:54
